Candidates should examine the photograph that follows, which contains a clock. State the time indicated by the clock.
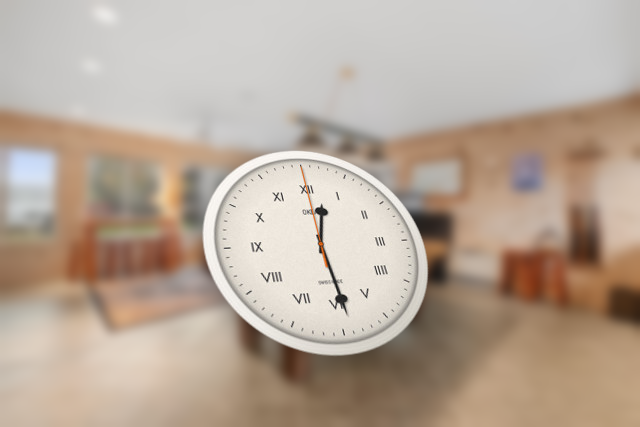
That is 12:29:00
